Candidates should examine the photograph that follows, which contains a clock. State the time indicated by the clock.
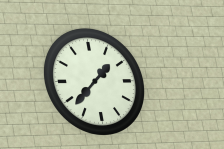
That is 1:38
